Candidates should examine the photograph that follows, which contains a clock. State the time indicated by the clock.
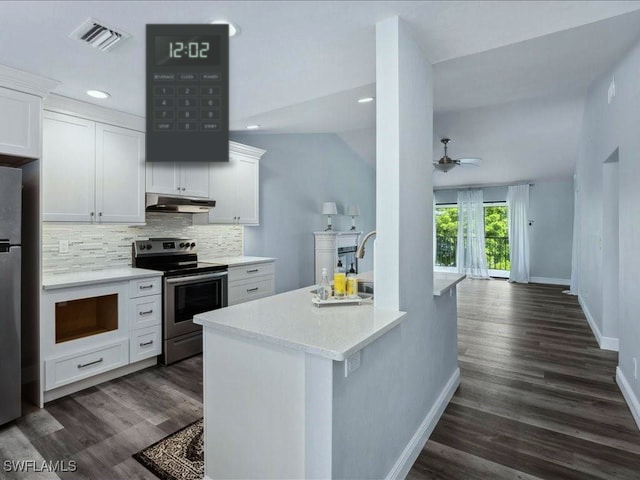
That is 12:02
